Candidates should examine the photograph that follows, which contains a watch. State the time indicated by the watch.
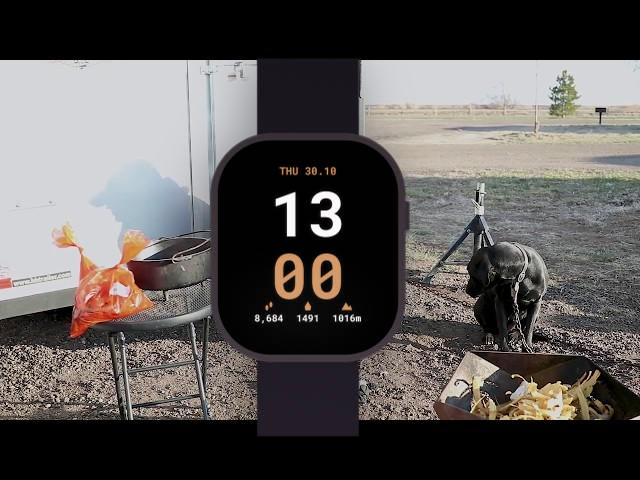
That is 13:00
